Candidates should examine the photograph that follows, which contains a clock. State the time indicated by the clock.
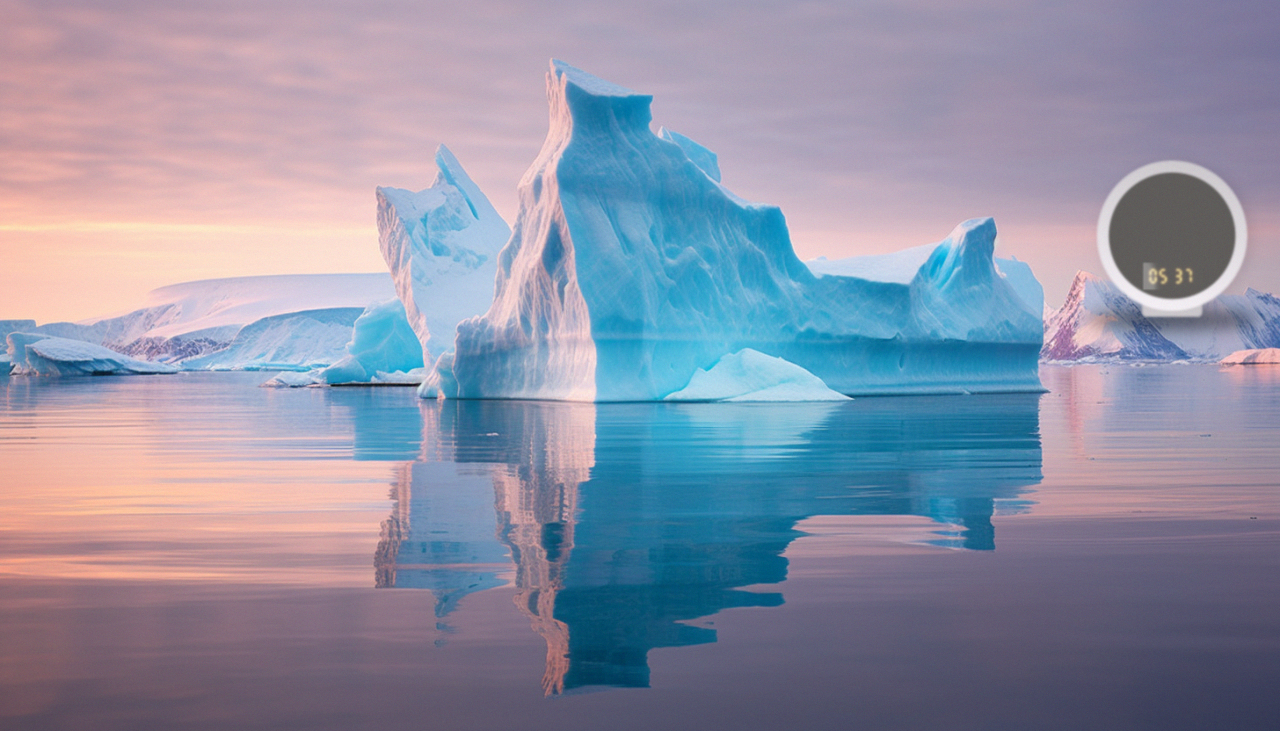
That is 5:37
